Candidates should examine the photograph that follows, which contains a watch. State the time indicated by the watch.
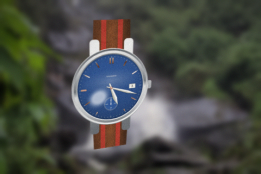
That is 5:18
